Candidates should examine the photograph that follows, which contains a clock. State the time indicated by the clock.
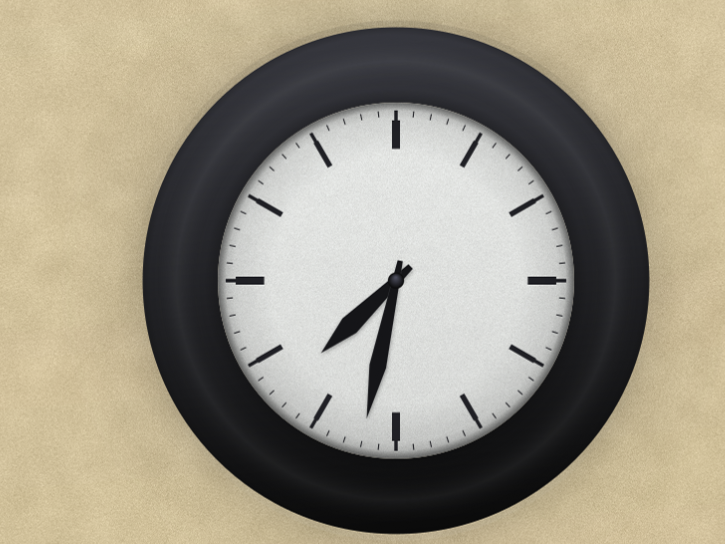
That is 7:32
